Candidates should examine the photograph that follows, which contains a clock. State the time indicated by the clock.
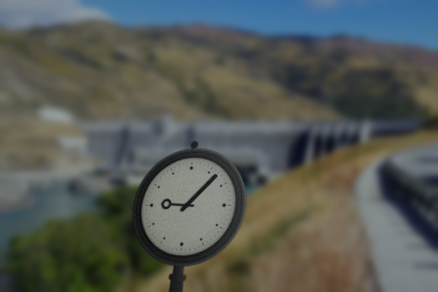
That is 9:07
